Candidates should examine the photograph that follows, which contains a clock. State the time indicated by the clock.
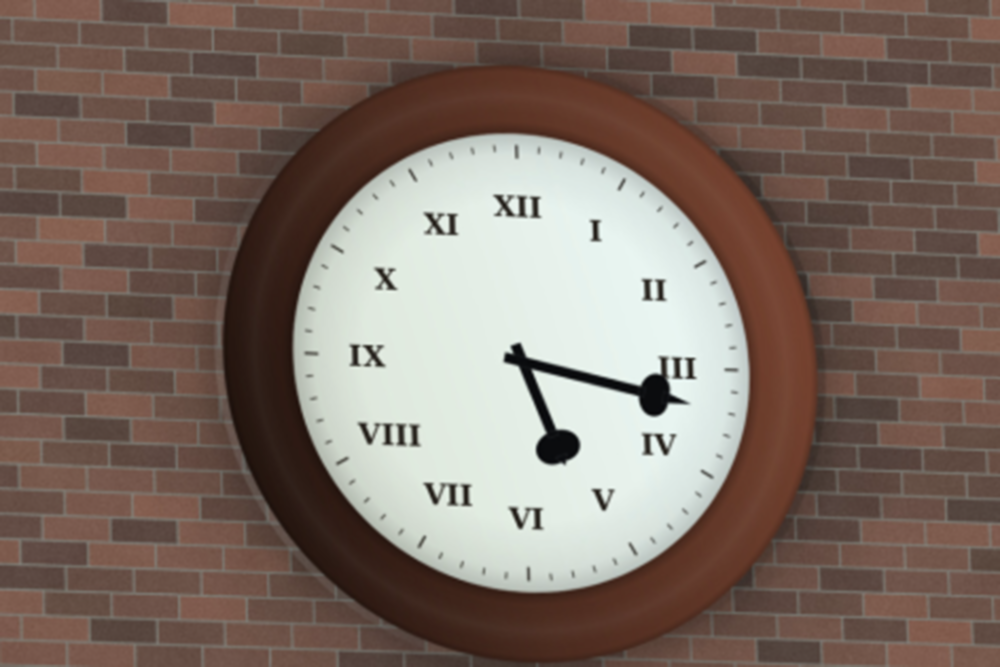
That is 5:17
